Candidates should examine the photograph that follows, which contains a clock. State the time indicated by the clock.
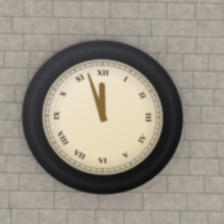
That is 11:57
